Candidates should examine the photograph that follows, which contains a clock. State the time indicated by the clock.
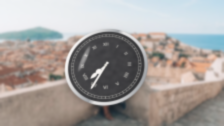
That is 7:35
